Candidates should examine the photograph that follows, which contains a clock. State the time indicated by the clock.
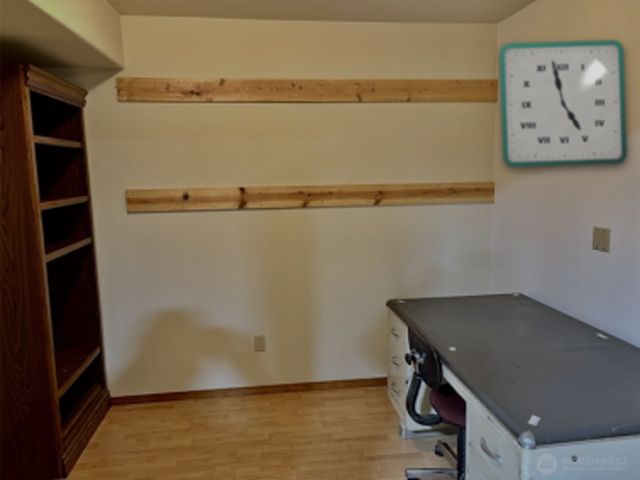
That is 4:58
